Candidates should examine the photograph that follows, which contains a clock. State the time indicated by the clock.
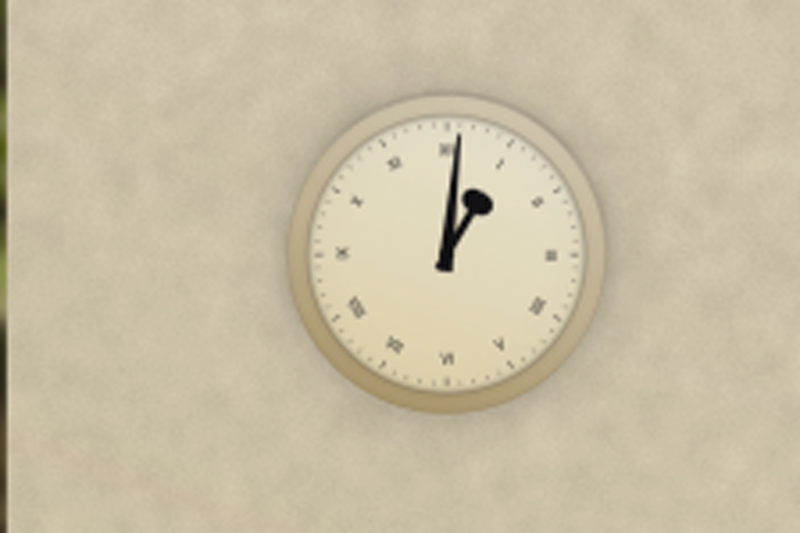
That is 1:01
